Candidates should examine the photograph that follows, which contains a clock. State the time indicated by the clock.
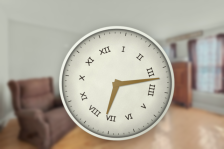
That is 7:17
